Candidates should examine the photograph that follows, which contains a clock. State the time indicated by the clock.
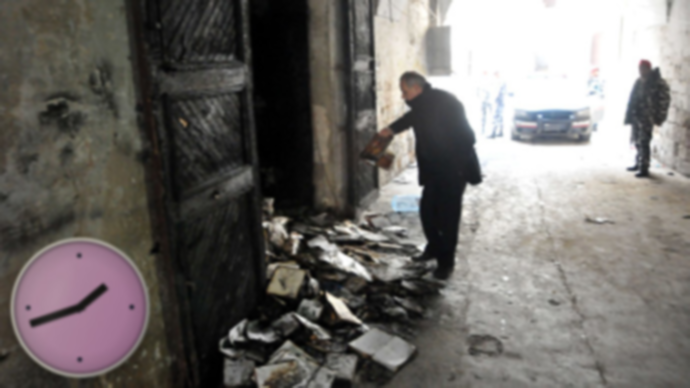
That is 1:42
